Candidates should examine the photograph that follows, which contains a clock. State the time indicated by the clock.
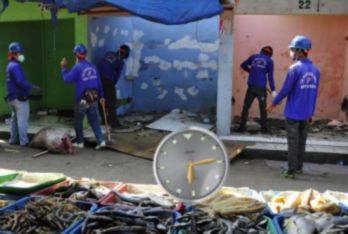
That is 6:14
